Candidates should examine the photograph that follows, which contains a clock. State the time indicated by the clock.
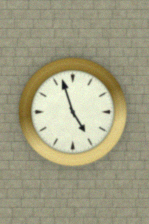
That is 4:57
